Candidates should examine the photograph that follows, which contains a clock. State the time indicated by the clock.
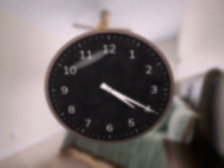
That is 4:20
